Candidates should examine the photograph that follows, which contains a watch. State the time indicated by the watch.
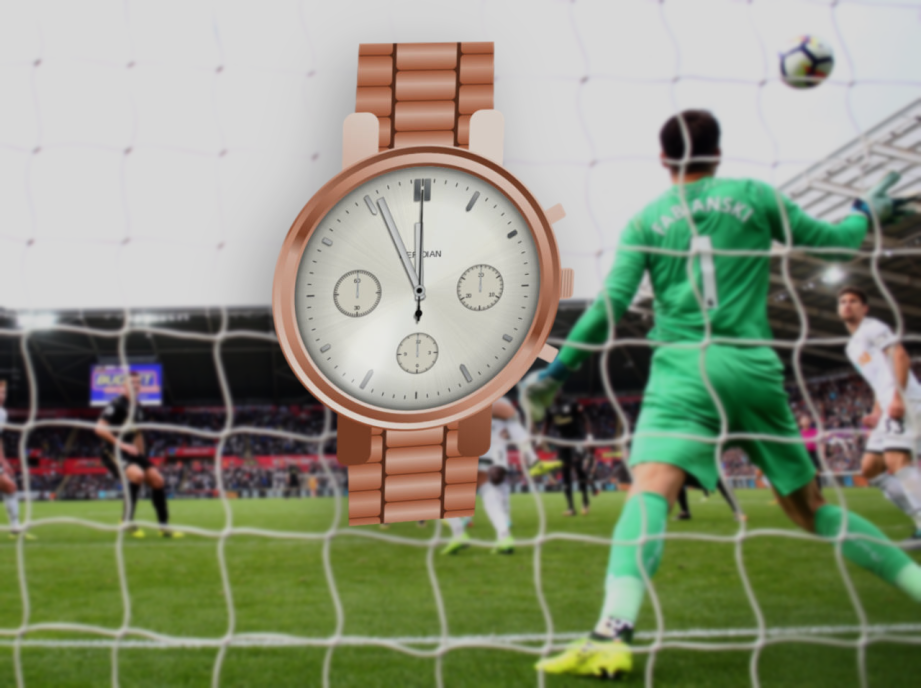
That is 11:56
